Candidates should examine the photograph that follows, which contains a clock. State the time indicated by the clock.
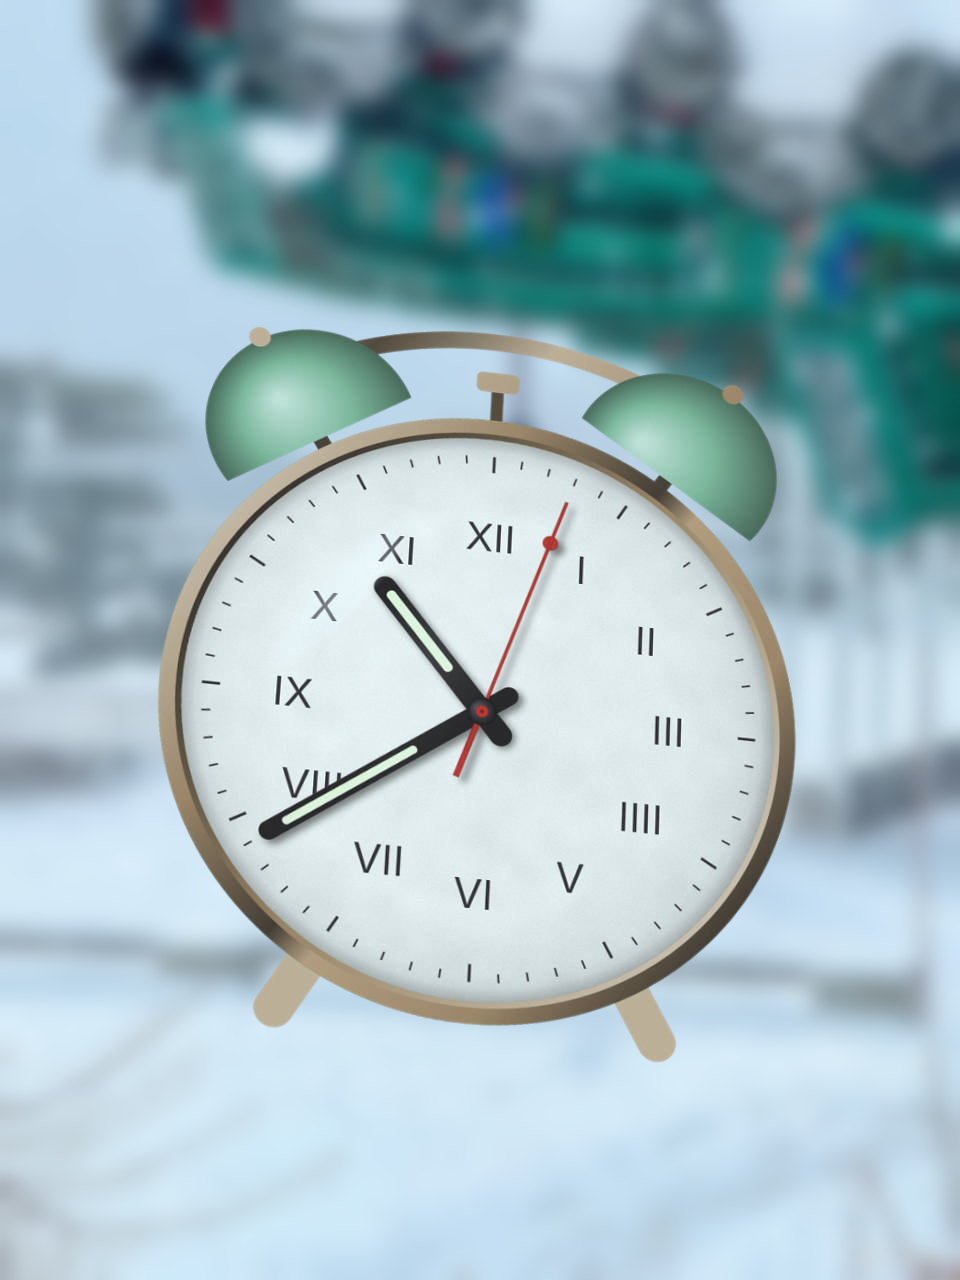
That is 10:39:03
